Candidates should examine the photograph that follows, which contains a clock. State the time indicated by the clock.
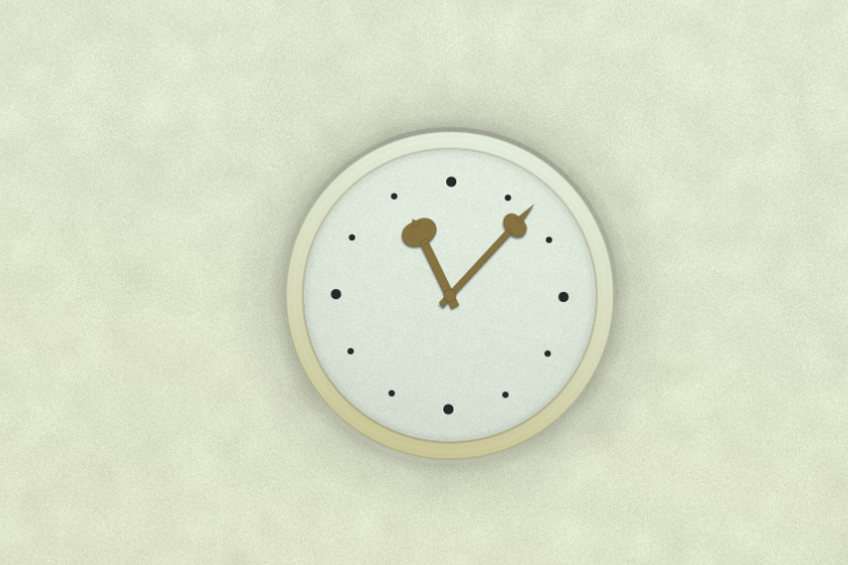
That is 11:07
